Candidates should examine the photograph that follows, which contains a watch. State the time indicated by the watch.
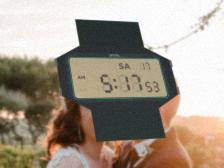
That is 5:17:53
